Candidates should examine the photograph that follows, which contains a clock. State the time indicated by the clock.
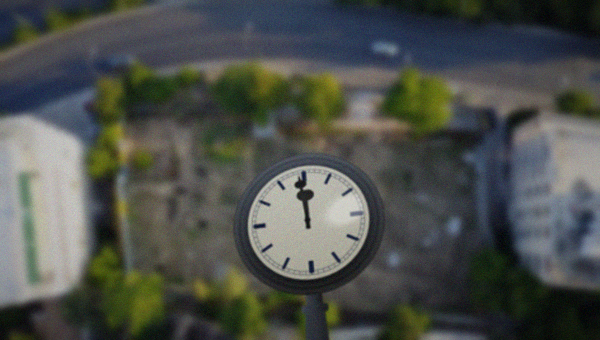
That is 11:59
